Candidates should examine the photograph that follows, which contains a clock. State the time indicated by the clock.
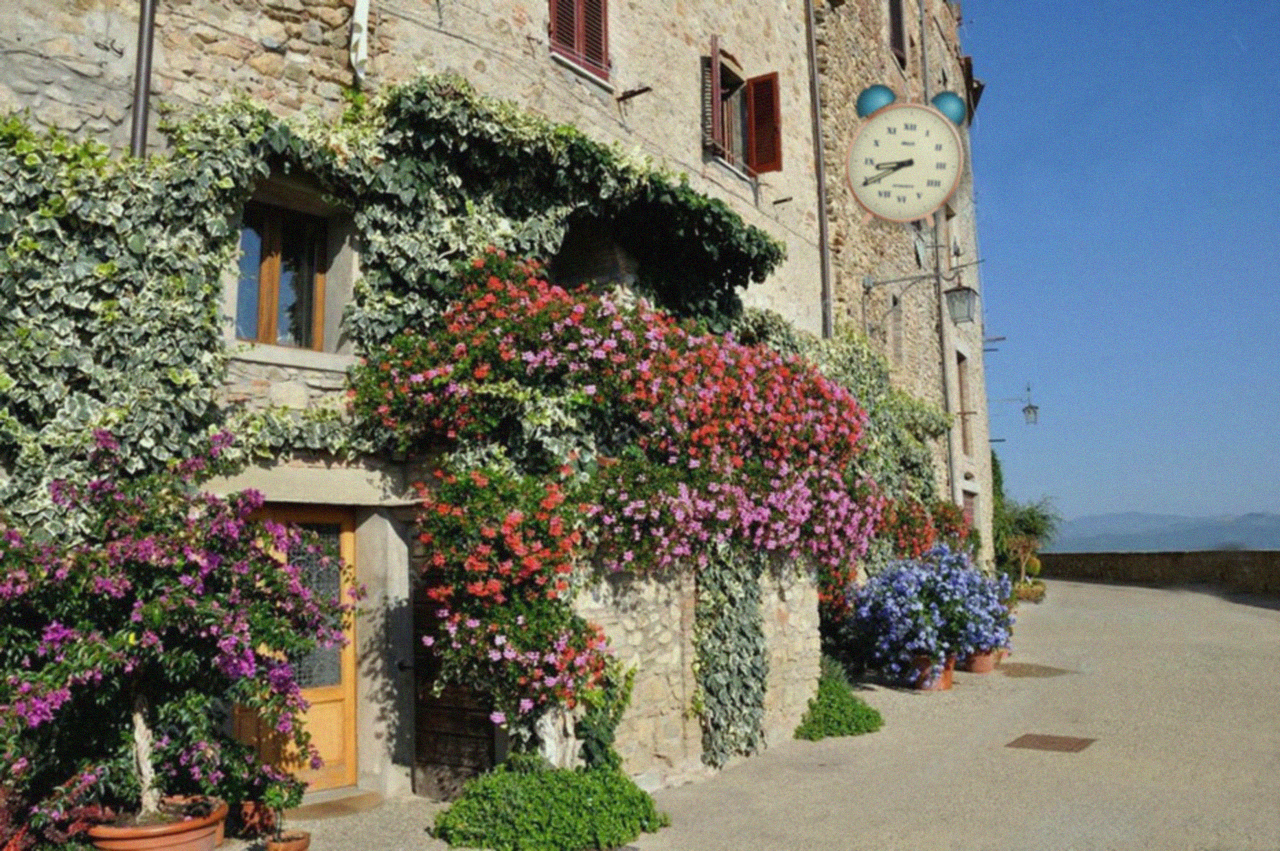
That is 8:40
